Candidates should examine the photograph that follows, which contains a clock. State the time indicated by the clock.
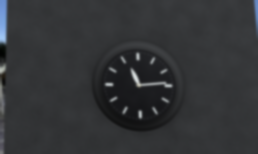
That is 11:14
